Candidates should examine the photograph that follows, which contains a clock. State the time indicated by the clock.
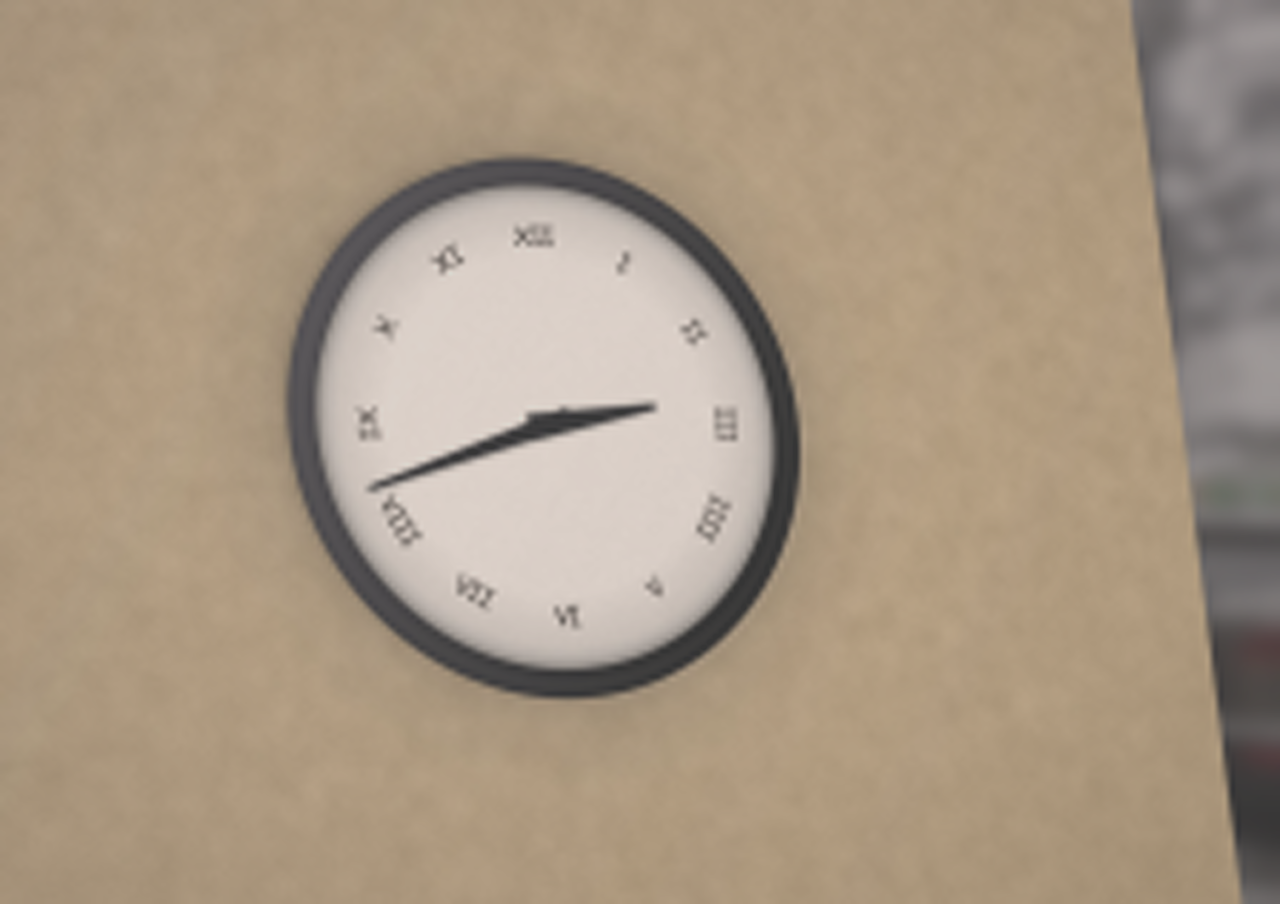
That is 2:42
